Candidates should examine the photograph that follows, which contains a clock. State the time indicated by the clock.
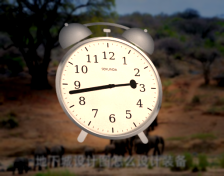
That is 2:43
